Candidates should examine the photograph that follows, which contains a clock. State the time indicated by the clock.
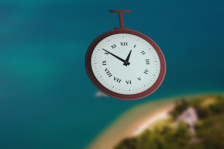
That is 12:51
